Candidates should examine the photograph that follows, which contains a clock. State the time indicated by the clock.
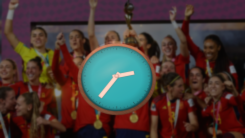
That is 2:36
